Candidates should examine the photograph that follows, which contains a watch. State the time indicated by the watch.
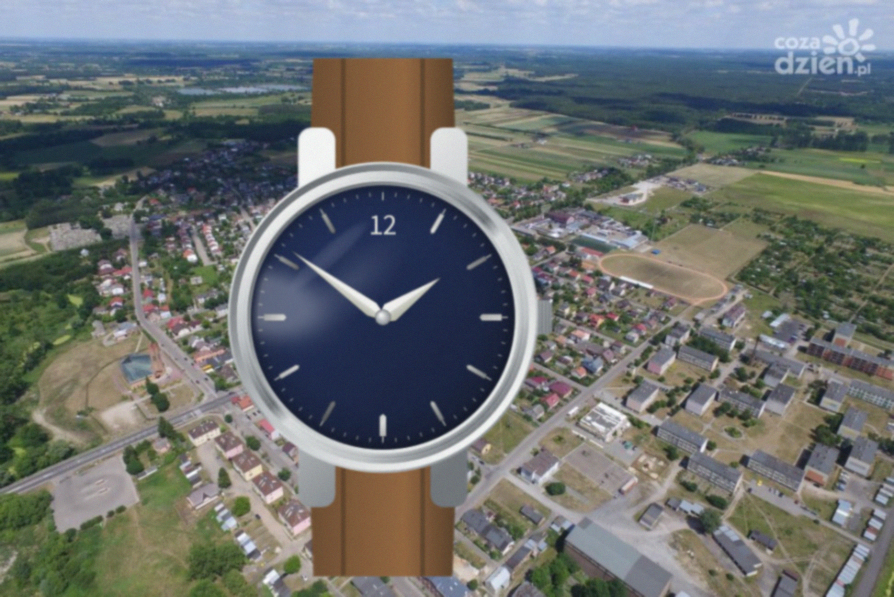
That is 1:51
